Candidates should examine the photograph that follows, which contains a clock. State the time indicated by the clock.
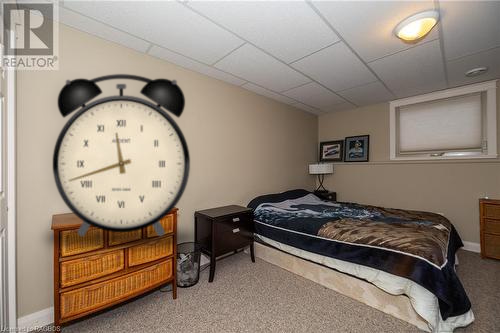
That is 11:42
